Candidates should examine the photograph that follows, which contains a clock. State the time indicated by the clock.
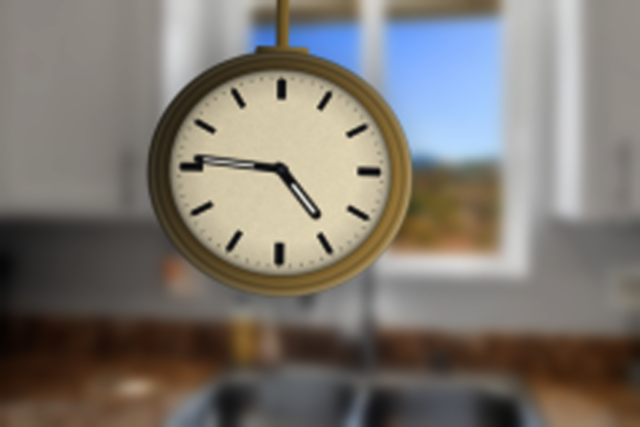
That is 4:46
